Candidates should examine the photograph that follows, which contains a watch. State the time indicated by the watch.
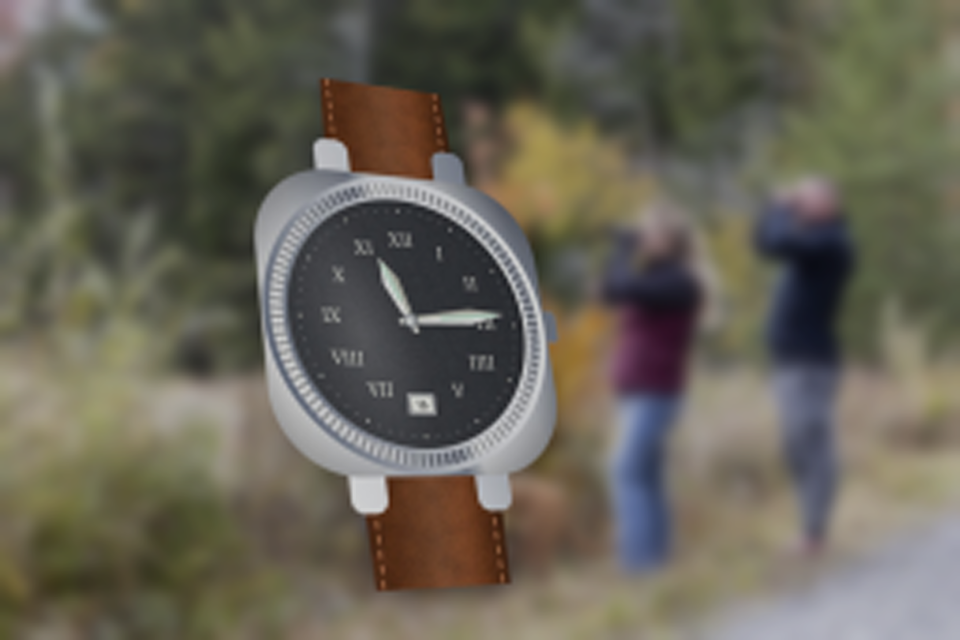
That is 11:14
